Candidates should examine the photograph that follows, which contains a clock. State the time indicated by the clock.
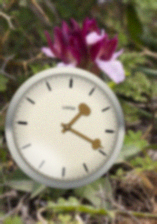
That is 1:19
